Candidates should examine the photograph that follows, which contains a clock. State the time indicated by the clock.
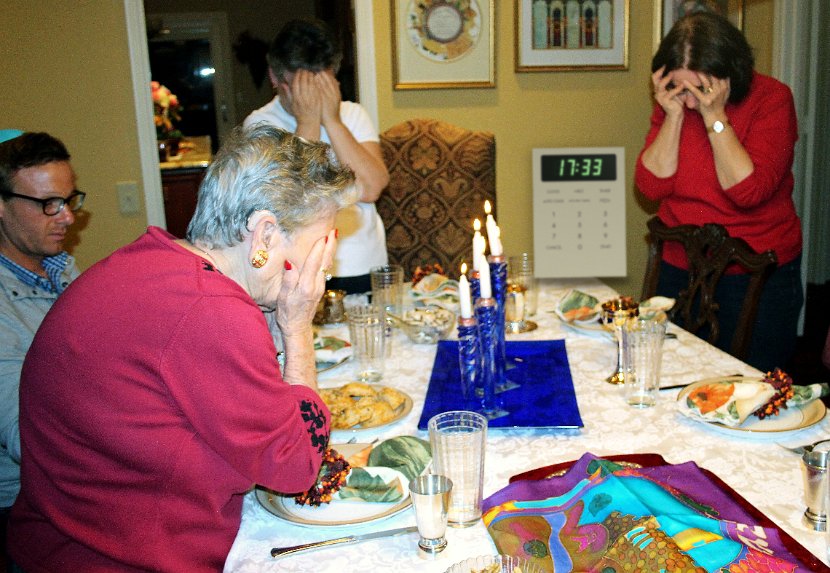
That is 17:33
